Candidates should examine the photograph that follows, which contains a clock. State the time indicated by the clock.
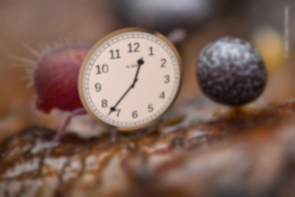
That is 12:37
